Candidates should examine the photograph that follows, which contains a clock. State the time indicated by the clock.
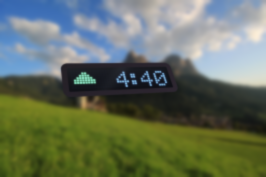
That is 4:40
